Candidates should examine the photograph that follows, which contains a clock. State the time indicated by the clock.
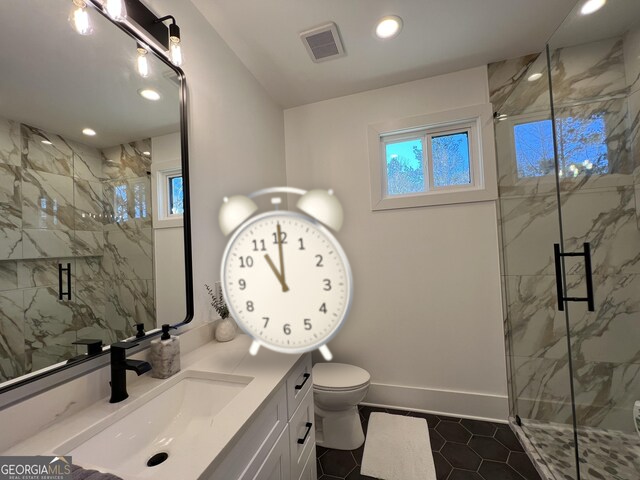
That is 11:00
